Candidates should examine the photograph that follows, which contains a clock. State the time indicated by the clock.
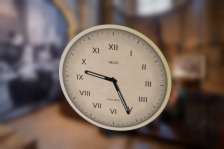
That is 9:26
